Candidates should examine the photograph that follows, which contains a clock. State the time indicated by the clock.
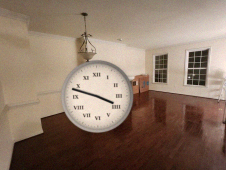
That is 3:48
